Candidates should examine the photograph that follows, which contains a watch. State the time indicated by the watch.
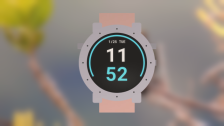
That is 11:52
